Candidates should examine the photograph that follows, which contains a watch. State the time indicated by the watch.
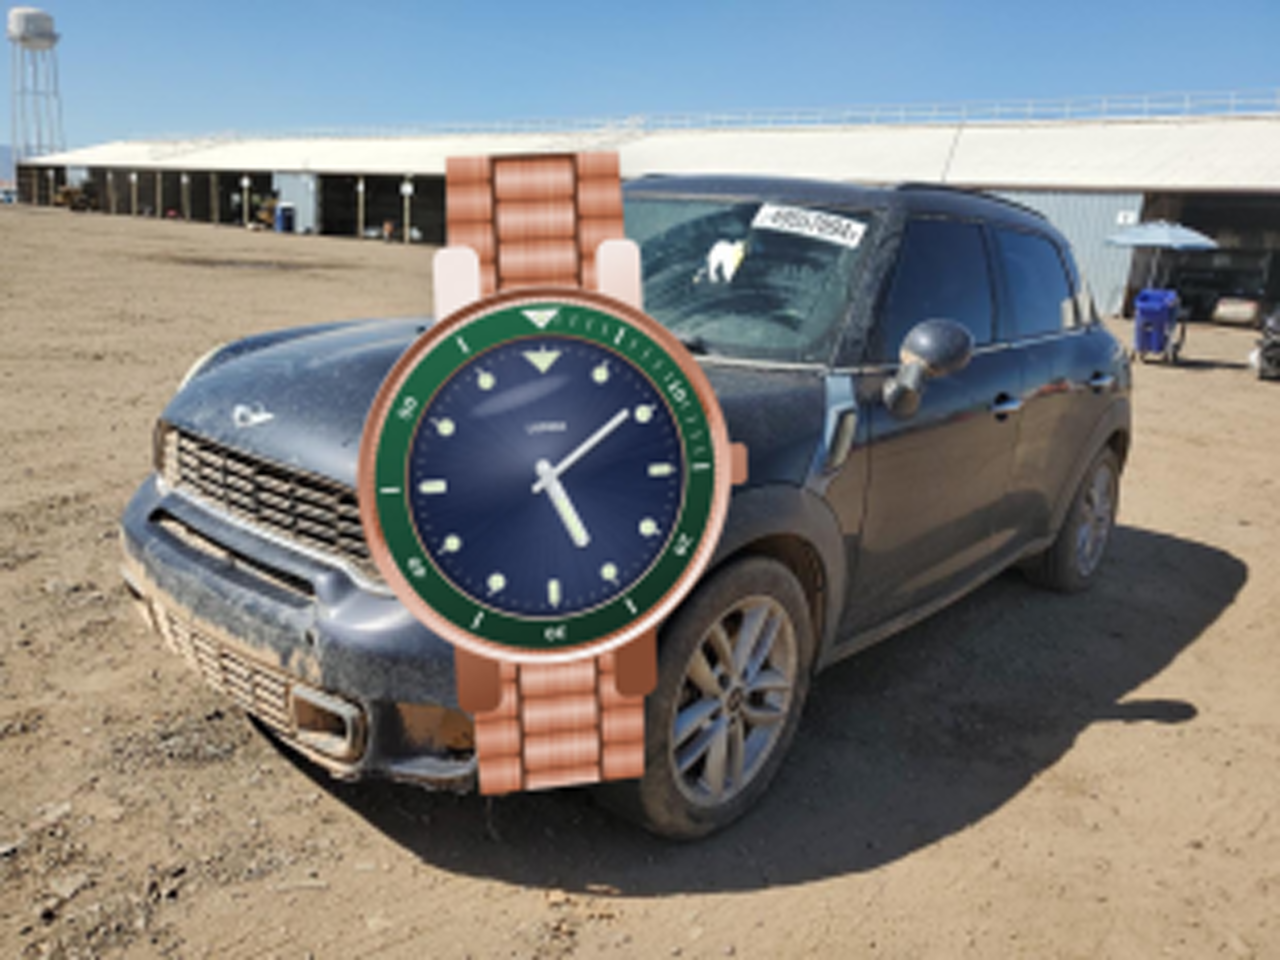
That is 5:09
